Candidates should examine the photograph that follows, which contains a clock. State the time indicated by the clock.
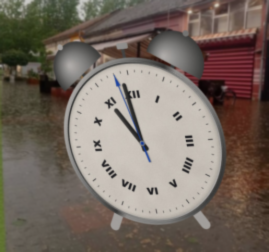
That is 10:58:58
